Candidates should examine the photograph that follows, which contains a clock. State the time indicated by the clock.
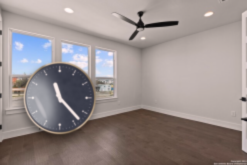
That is 11:23
